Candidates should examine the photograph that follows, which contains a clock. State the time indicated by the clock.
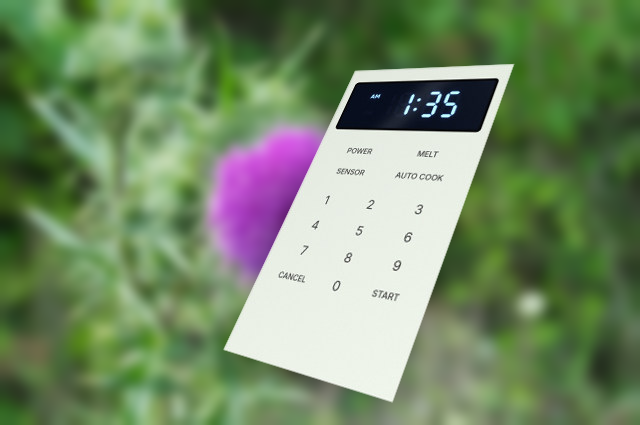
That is 1:35
